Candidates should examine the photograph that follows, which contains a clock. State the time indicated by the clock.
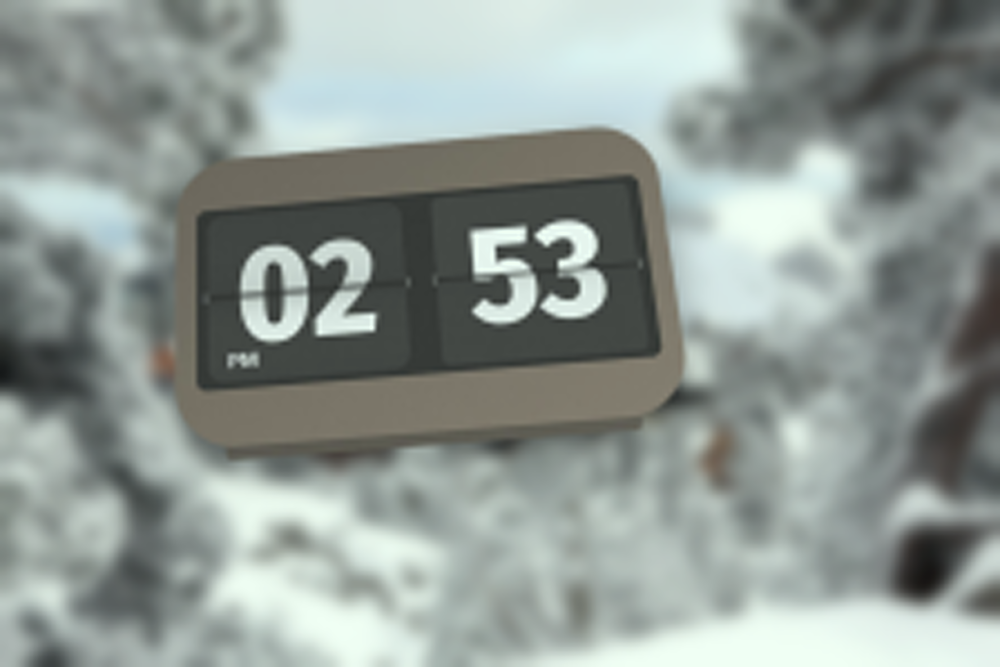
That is 2:53
